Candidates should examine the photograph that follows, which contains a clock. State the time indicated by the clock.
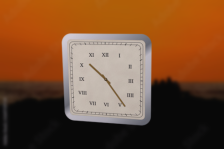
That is 10:24
